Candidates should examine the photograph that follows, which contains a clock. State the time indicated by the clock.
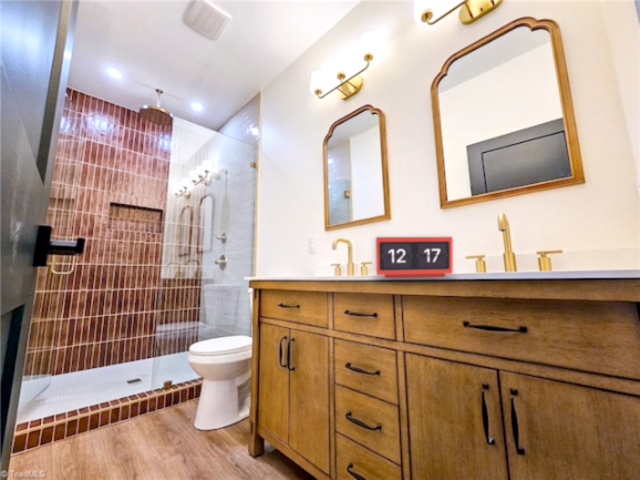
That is 12:17
